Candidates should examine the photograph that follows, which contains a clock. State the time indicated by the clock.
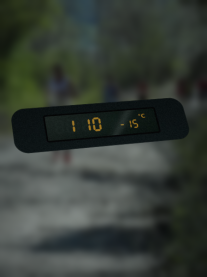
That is 1:10
